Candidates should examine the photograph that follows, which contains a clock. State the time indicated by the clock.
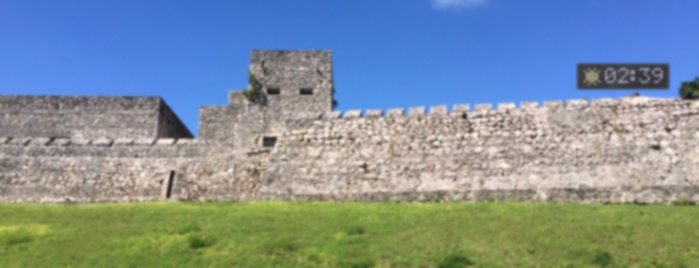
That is 2:39
